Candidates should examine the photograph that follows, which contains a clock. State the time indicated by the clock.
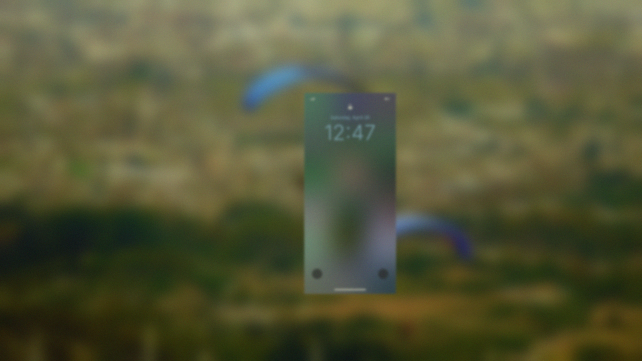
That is 12:47
